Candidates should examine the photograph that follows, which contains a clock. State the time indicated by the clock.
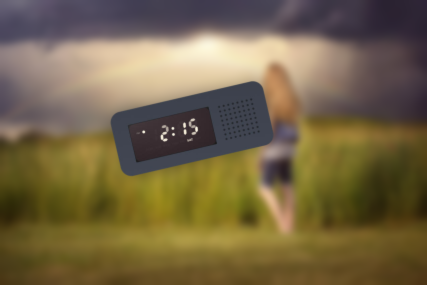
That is 2:15
